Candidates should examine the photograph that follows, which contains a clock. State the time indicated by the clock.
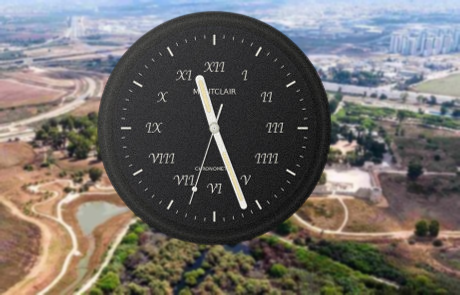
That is 11:26:33
